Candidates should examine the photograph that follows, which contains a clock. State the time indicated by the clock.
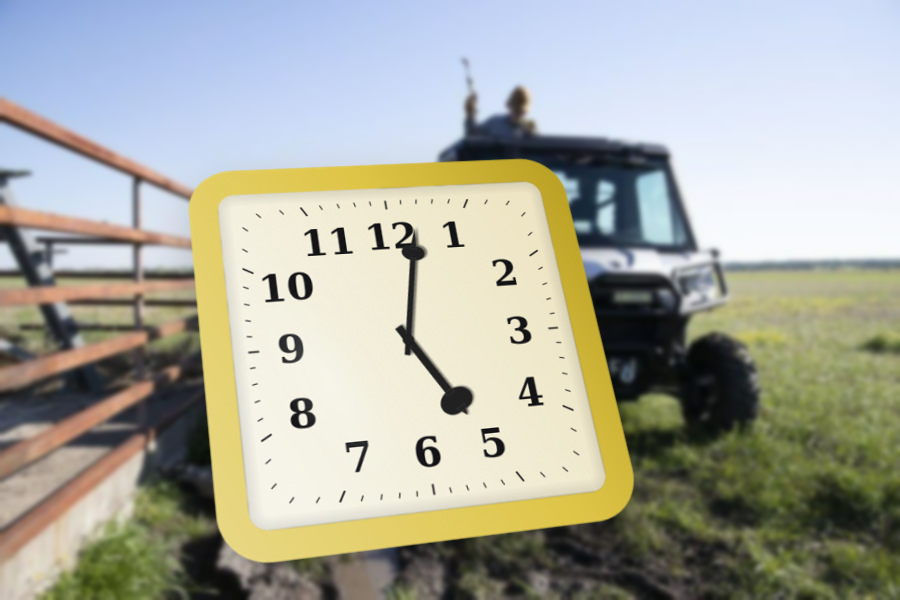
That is 5:02
